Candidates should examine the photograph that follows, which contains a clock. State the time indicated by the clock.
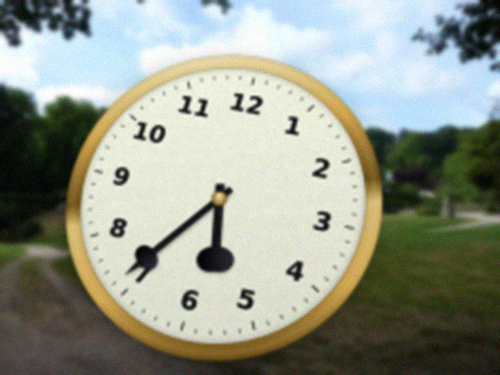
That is 5:36
